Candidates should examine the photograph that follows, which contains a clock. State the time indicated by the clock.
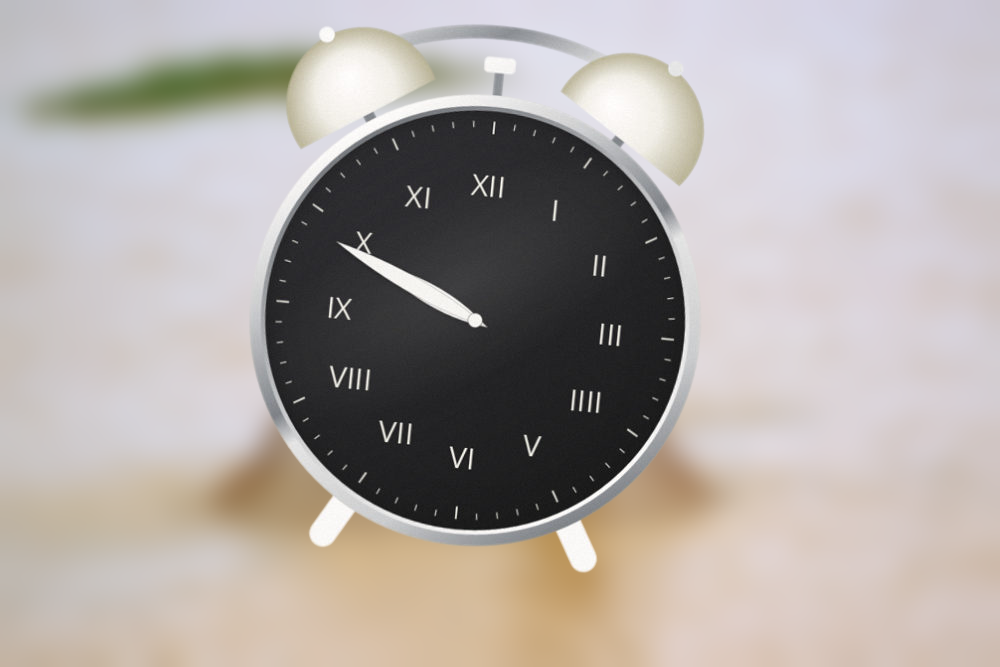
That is 9:49
